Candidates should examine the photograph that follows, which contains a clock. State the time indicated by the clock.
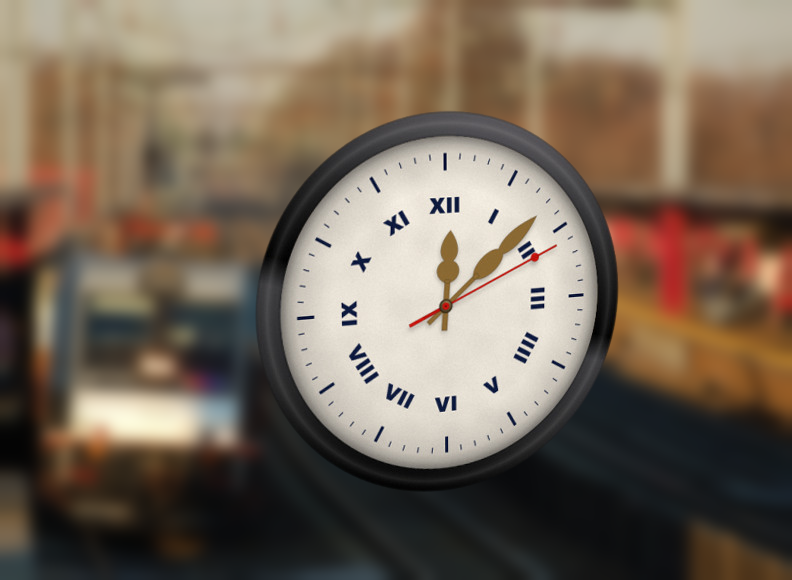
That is 12:08:11
